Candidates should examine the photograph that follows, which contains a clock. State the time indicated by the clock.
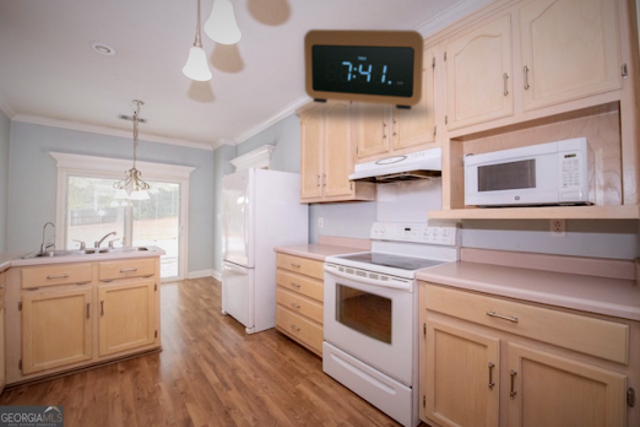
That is 7:41
